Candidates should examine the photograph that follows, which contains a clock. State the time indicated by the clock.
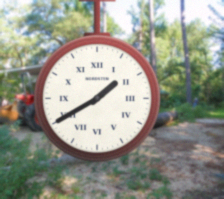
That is 1:40
